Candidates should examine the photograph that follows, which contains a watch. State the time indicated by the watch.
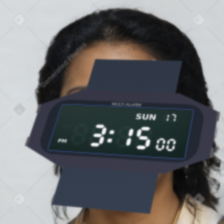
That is 3:15:00
